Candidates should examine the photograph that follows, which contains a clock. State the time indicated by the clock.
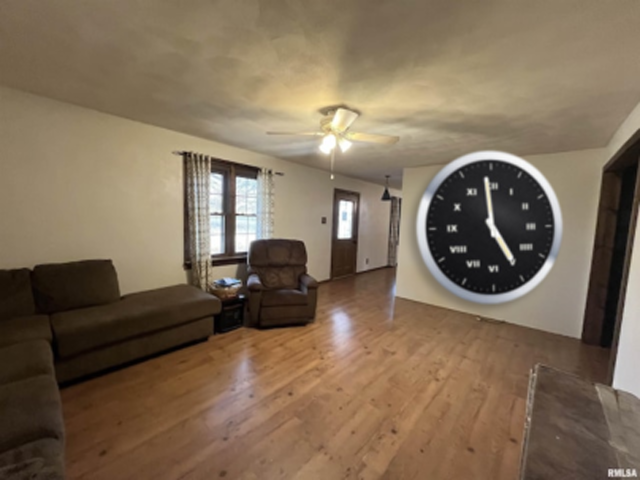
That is 4:59
